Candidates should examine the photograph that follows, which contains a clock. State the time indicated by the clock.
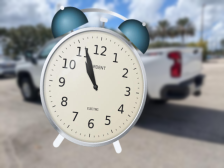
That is 10:56
